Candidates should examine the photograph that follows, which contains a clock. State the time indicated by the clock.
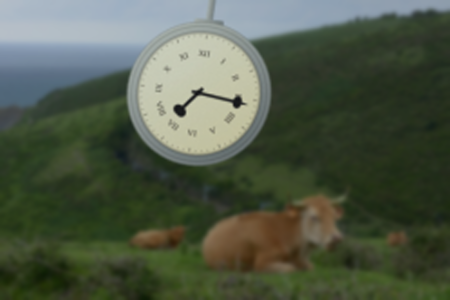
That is 7:16
